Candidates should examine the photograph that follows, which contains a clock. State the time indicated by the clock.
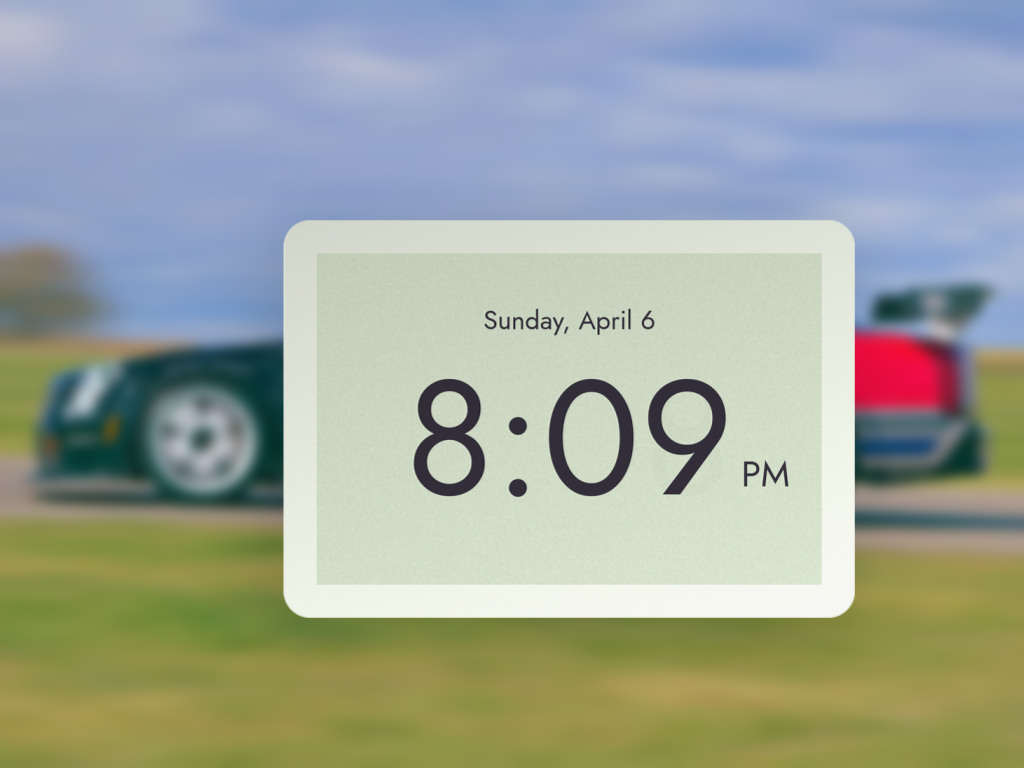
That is 8:09
